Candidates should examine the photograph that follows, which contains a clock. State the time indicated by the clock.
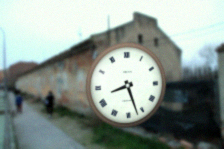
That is 8:27
